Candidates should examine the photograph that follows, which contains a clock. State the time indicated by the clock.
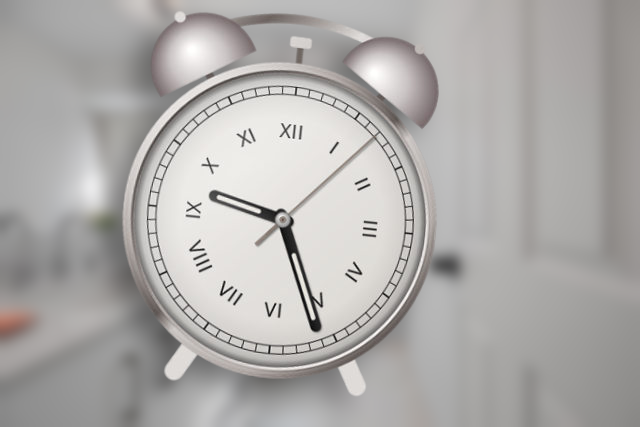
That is 9:26:07
